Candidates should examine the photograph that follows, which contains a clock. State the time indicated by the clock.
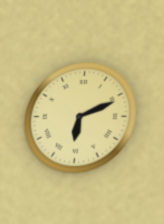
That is 6:11
